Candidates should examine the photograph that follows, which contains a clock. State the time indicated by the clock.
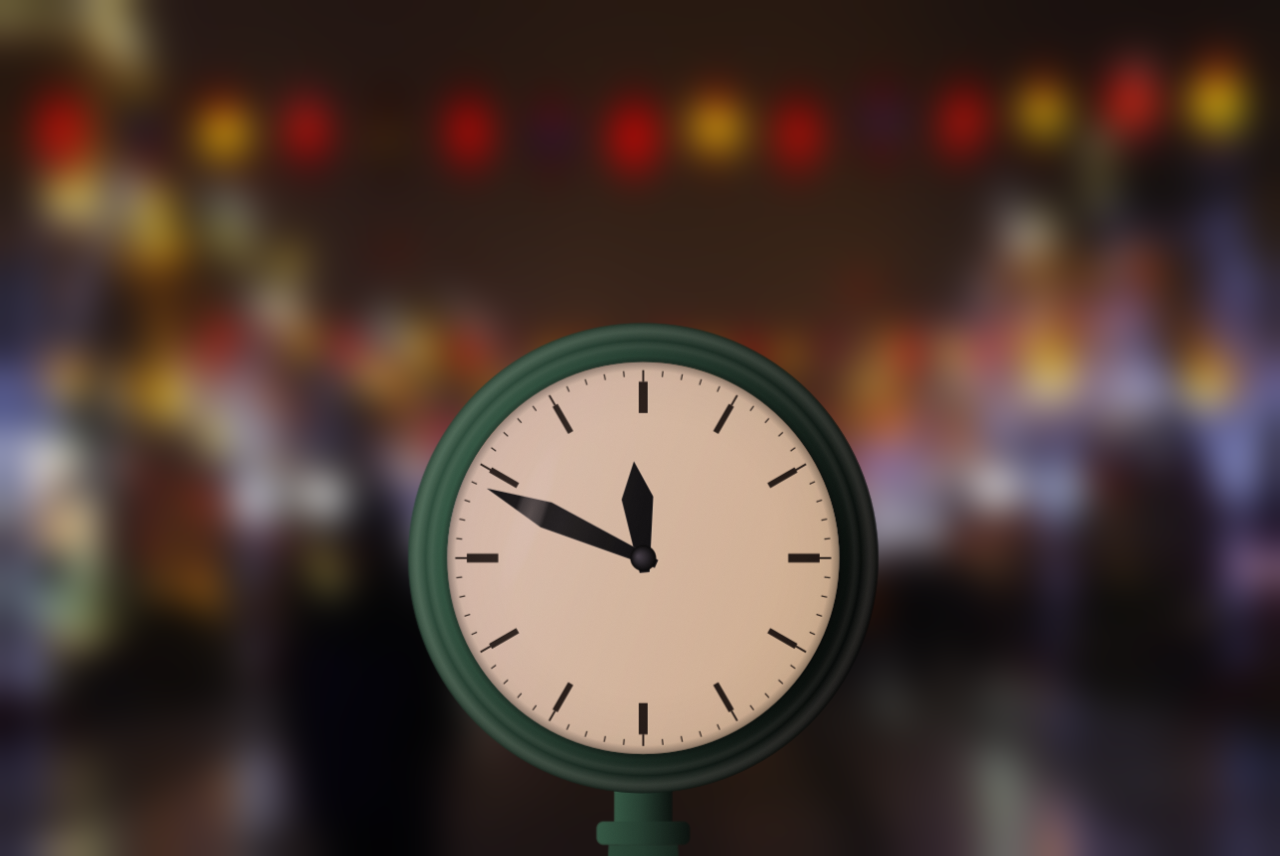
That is 11:49
